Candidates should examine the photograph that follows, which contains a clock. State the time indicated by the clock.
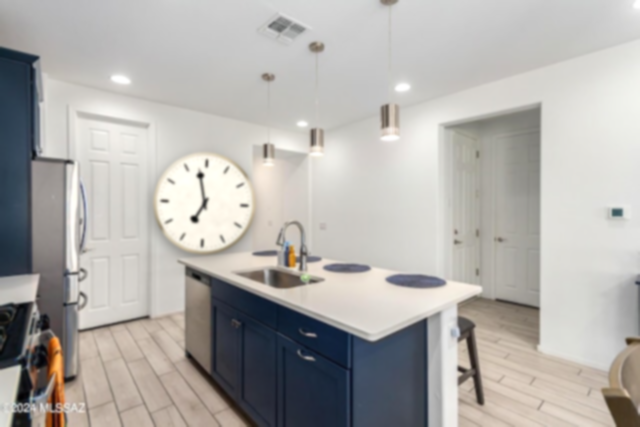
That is 6:58
